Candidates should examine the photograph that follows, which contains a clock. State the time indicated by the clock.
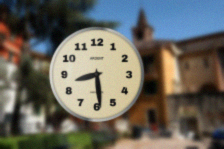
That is 8:29
